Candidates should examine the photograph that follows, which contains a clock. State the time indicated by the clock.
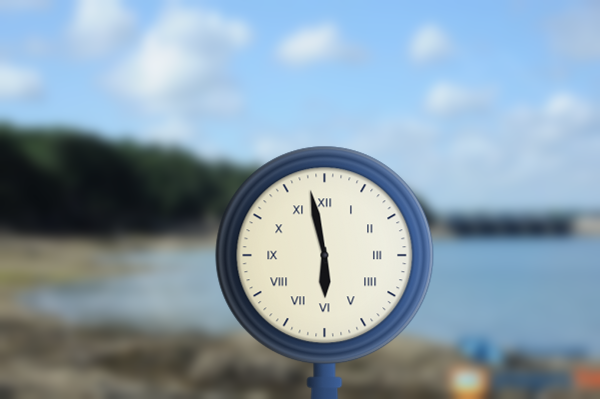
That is 5:58
